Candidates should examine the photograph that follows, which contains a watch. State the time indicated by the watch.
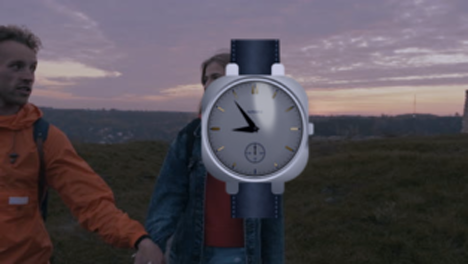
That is 8:54
